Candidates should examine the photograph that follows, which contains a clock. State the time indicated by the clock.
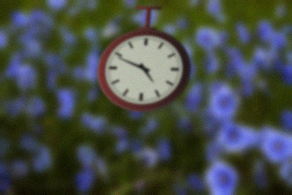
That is 4:49
